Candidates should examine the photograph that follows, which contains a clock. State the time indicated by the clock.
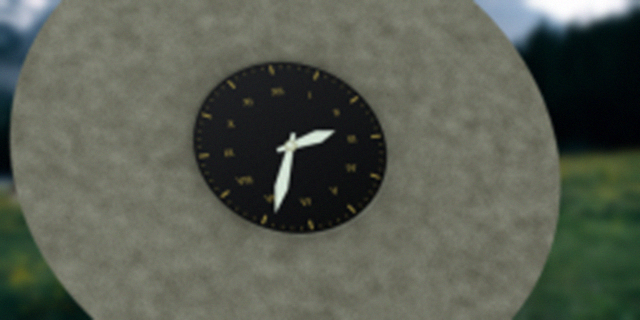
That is 2:34
